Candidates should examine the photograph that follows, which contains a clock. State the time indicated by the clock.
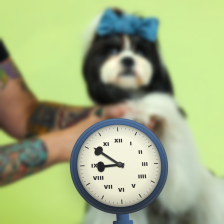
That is 8:51
